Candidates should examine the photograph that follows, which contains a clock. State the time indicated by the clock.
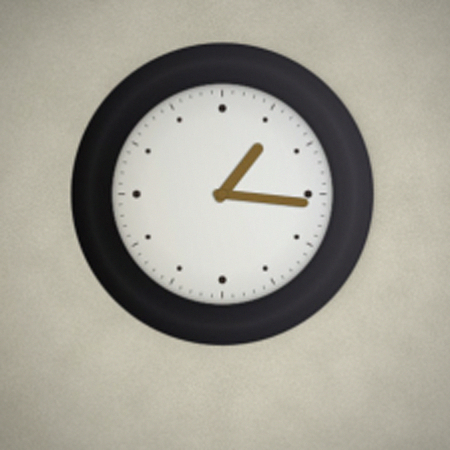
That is 1:16
